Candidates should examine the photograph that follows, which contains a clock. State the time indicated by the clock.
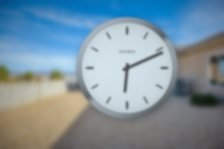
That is 6:11
